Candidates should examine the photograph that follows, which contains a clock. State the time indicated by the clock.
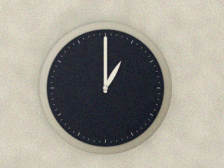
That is 1:00
